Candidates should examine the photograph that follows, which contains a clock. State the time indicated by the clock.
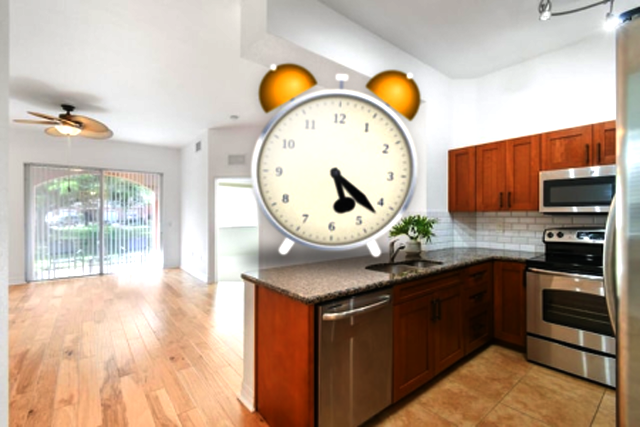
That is 5:22
